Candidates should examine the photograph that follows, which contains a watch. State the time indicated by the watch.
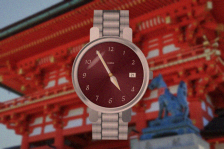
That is 4:55
